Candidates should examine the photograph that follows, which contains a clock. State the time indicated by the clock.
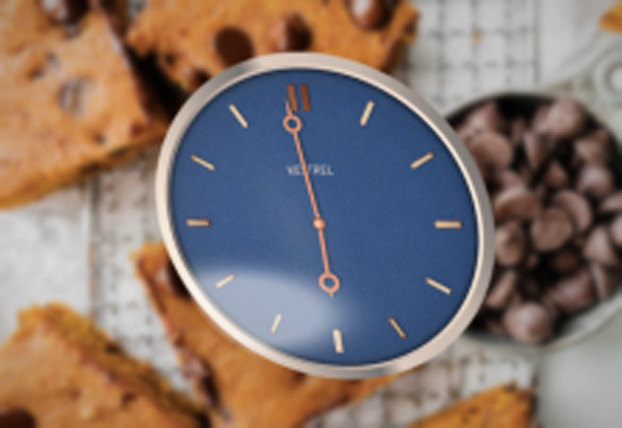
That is 5:59
